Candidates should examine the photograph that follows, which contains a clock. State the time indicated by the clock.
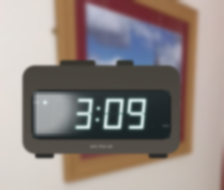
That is 3:09
